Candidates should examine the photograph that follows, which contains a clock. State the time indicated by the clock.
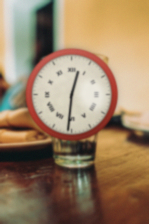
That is 12:31
